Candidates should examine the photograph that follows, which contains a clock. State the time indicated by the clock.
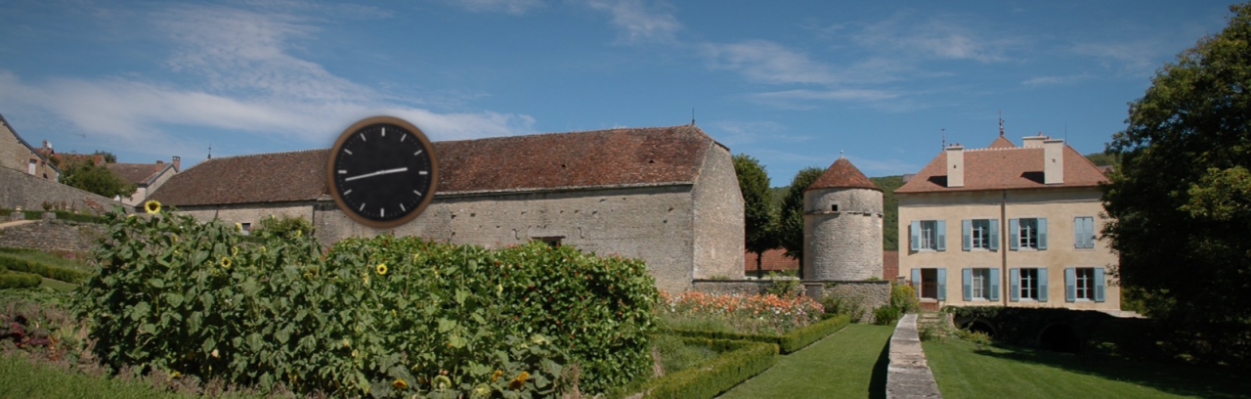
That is 2:43
